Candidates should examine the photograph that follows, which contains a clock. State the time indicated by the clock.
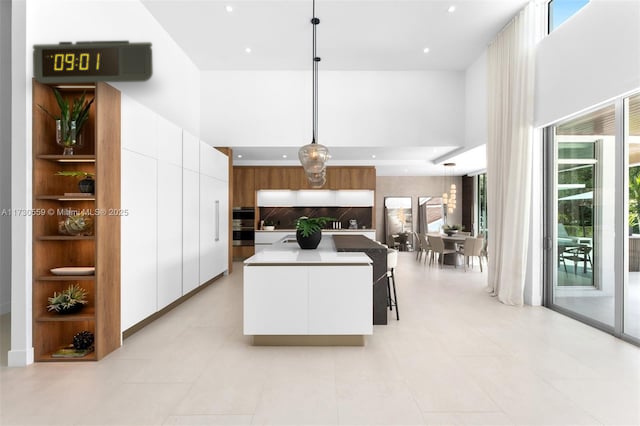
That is 9:01
